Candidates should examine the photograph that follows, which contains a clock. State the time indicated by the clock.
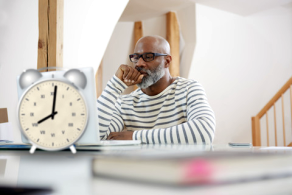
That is 8:01
